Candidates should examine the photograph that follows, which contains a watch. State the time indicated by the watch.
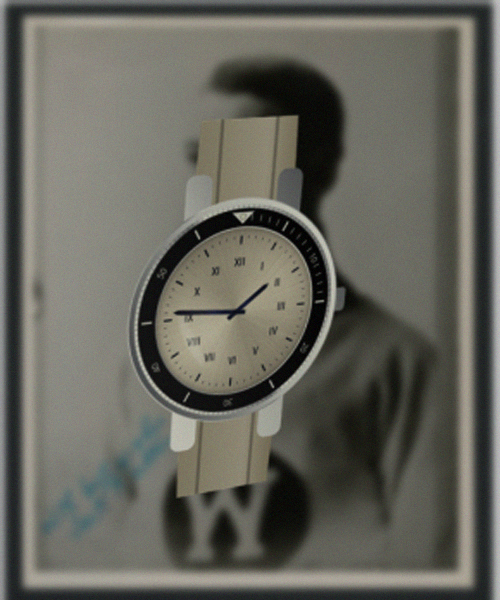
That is 1:46
